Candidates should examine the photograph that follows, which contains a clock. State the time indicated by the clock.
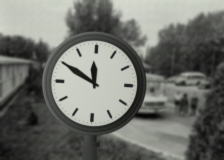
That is 11:50
